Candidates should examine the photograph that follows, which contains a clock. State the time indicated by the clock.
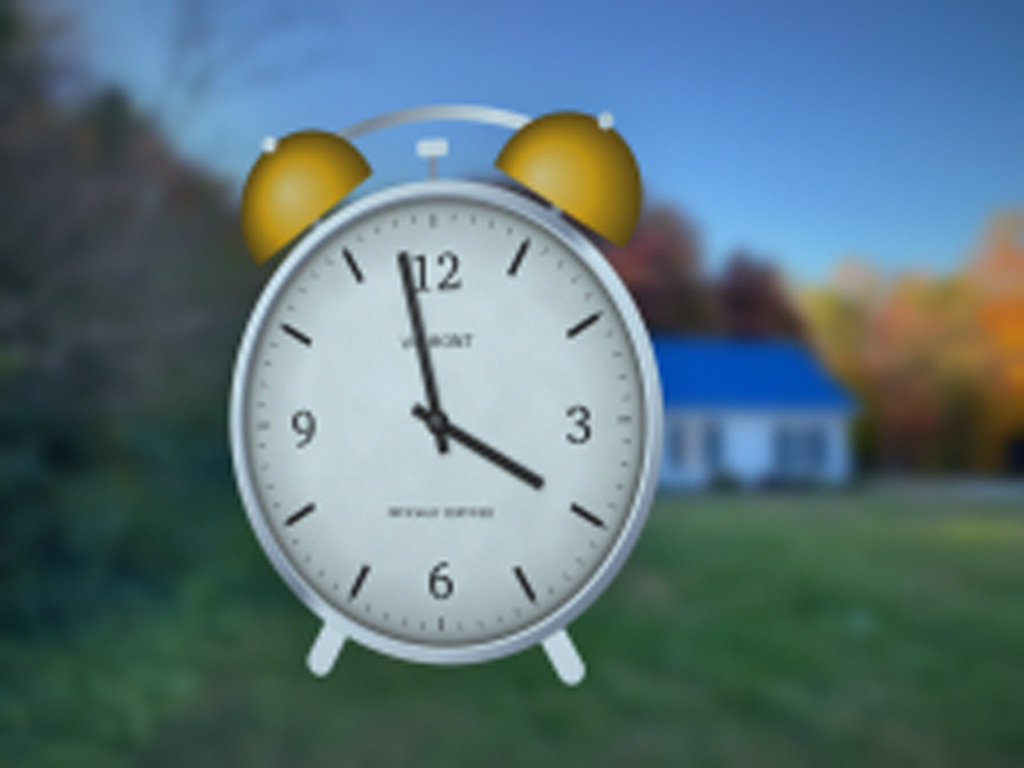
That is 3:58
